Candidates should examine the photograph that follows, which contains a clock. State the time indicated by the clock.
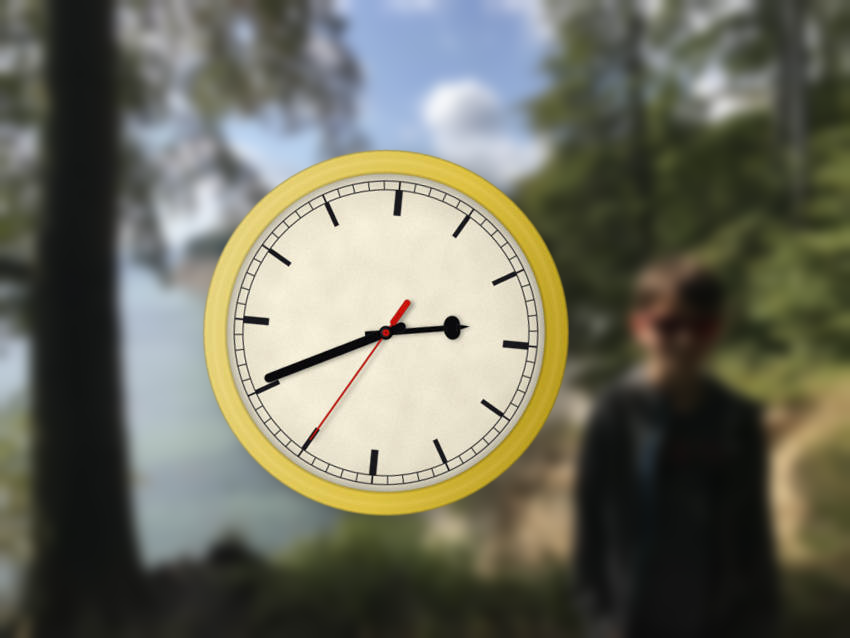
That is 2:40:35
